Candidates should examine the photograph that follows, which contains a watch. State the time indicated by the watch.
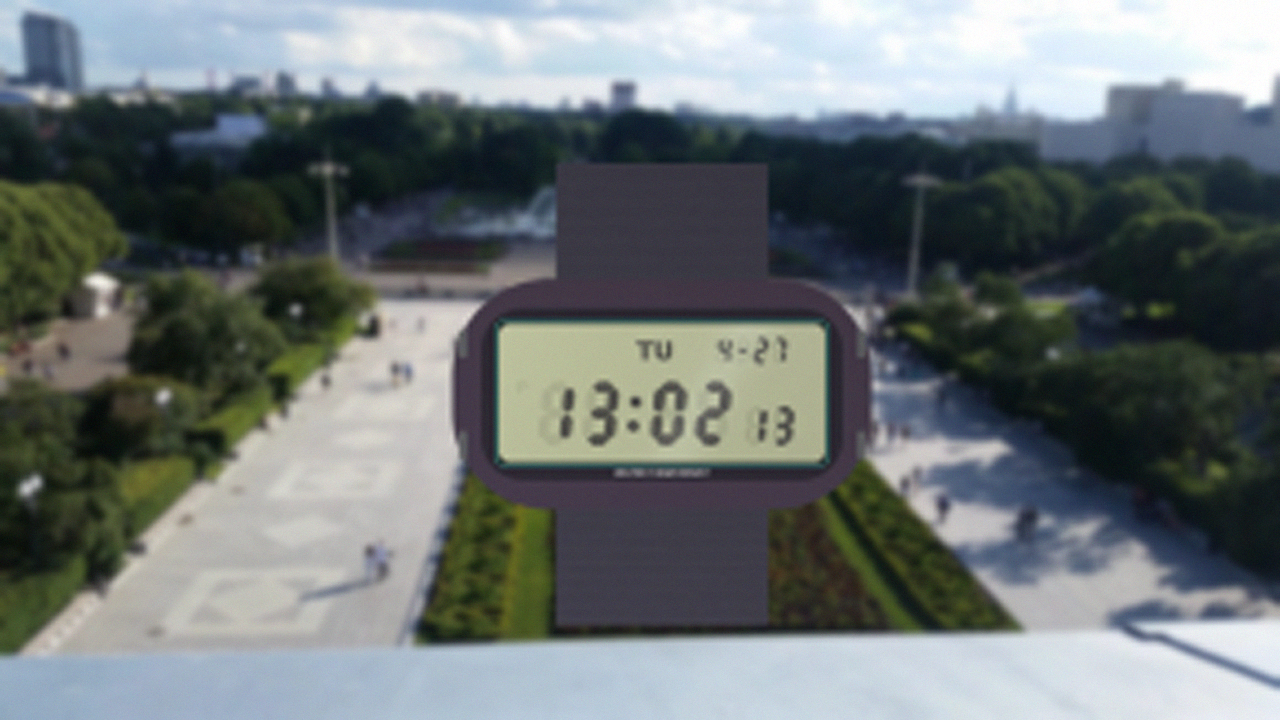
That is 13:02:13
